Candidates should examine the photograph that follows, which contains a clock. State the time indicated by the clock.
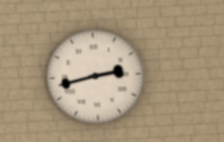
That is 2:43
